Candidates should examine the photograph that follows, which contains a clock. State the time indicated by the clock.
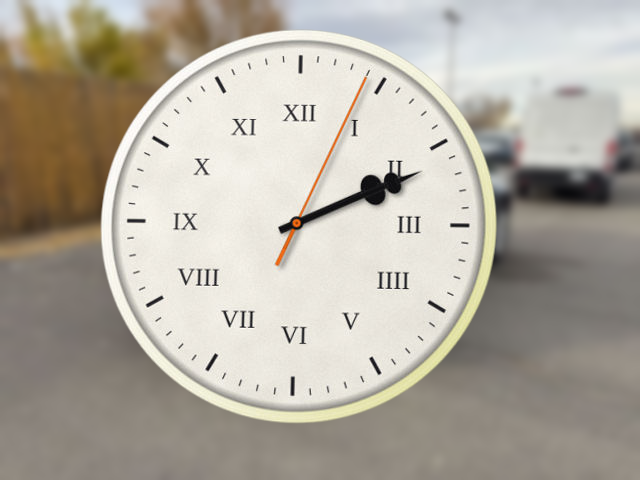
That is 2:11:04
